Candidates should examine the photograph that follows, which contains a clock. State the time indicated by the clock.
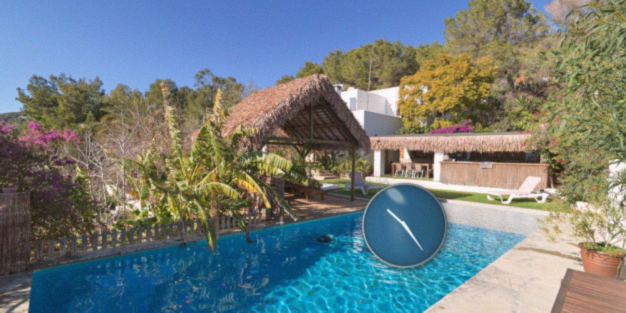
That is 10:24
